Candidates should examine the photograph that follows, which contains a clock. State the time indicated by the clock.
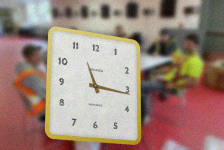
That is 11:16
